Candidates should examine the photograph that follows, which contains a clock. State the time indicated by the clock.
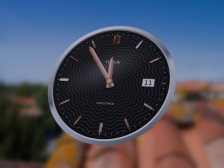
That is 11:54
